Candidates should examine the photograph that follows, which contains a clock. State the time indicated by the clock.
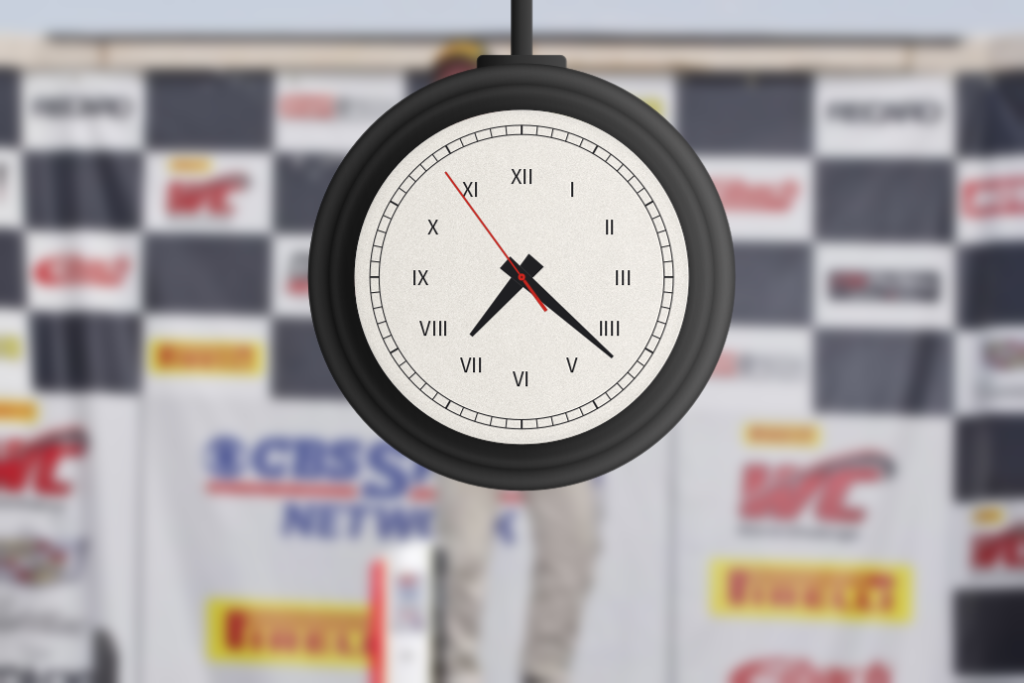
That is 7:21:54
